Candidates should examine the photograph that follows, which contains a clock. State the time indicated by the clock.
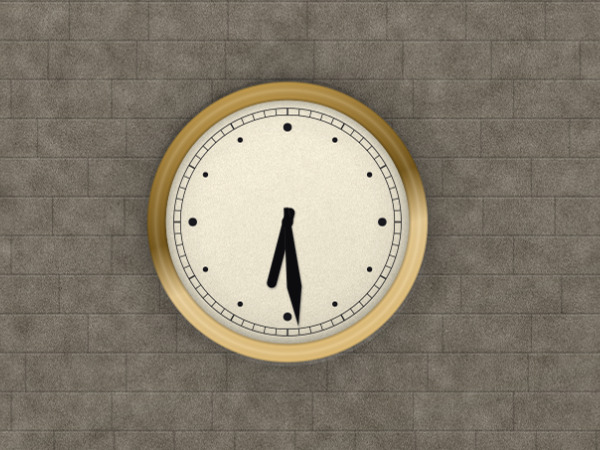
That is 6:29
